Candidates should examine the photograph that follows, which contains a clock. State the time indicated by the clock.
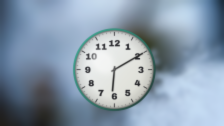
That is 6:10
